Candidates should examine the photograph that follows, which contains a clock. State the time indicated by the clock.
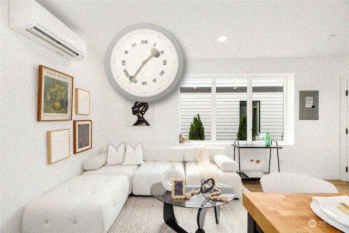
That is 1:36
